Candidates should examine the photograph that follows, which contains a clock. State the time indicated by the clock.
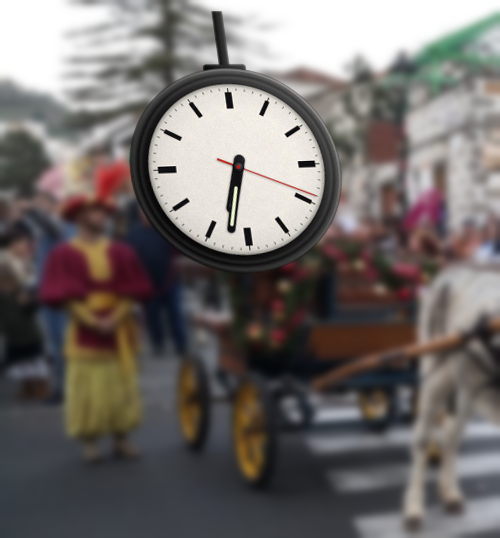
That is 6:32:19
